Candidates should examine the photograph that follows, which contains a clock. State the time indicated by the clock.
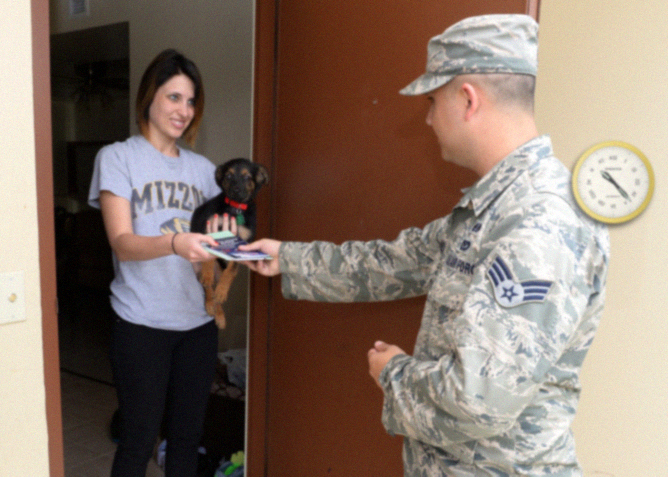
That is 10:23
